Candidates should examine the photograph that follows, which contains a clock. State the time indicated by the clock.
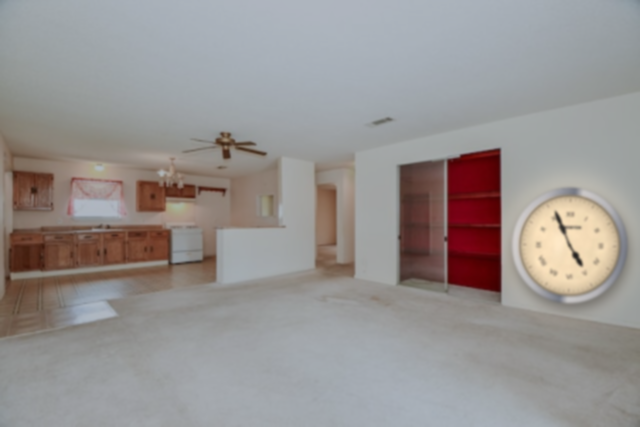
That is 4:56
